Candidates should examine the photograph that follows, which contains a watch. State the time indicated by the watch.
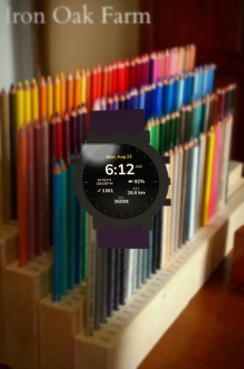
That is 6:12
